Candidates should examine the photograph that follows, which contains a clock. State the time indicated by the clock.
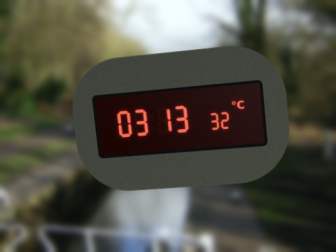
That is 3:13
